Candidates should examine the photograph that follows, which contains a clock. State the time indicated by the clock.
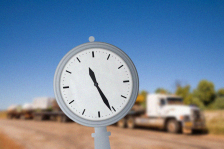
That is 11:26
